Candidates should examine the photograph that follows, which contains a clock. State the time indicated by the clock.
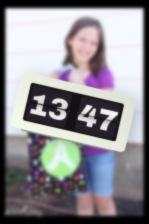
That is 13:47
